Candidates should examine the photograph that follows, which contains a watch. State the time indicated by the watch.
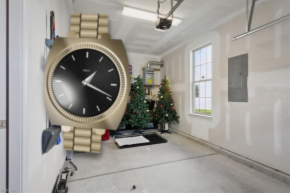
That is 1:19
